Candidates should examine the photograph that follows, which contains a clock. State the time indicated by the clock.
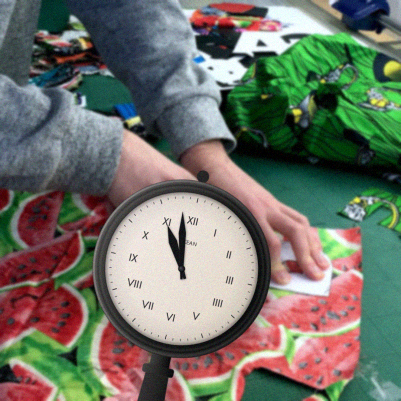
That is 10:58
